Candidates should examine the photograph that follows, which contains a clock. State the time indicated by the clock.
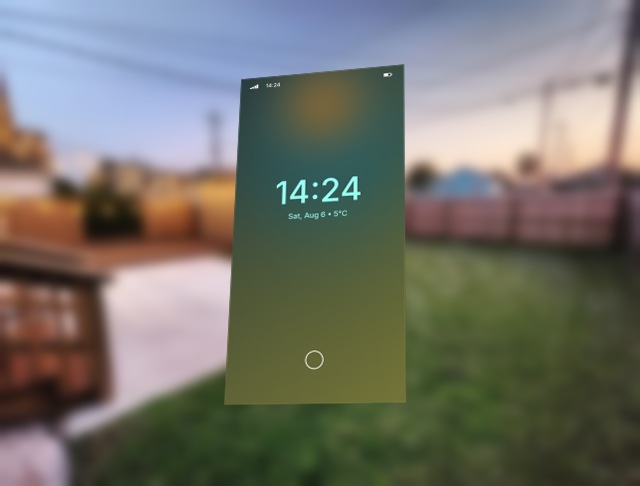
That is 14:24
